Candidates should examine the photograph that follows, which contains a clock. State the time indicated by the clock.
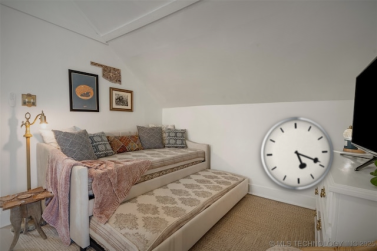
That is 5:19
